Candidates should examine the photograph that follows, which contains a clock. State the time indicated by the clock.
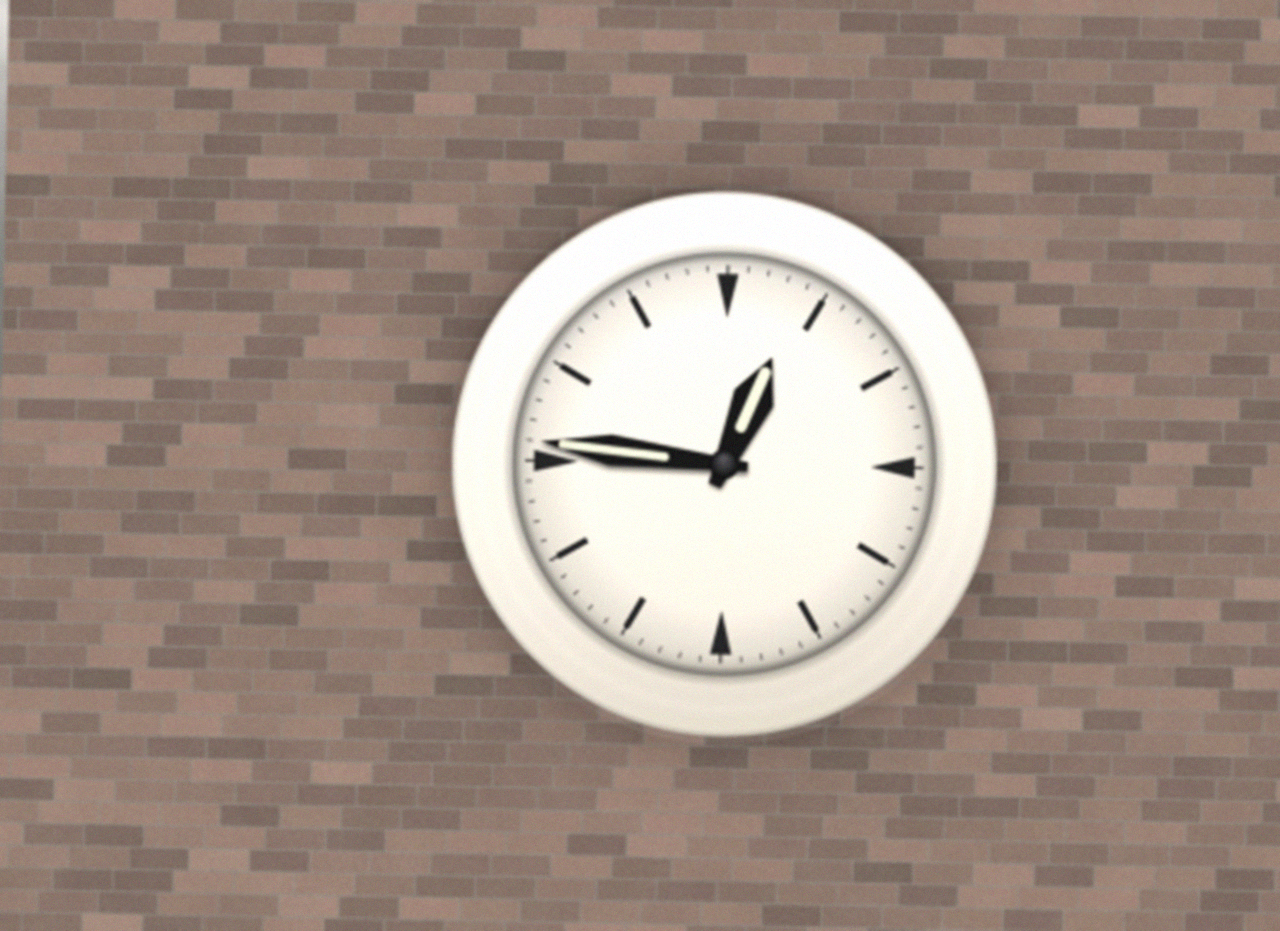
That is 12:46
